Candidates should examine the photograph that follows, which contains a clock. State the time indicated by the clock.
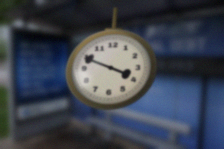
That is 3:49
